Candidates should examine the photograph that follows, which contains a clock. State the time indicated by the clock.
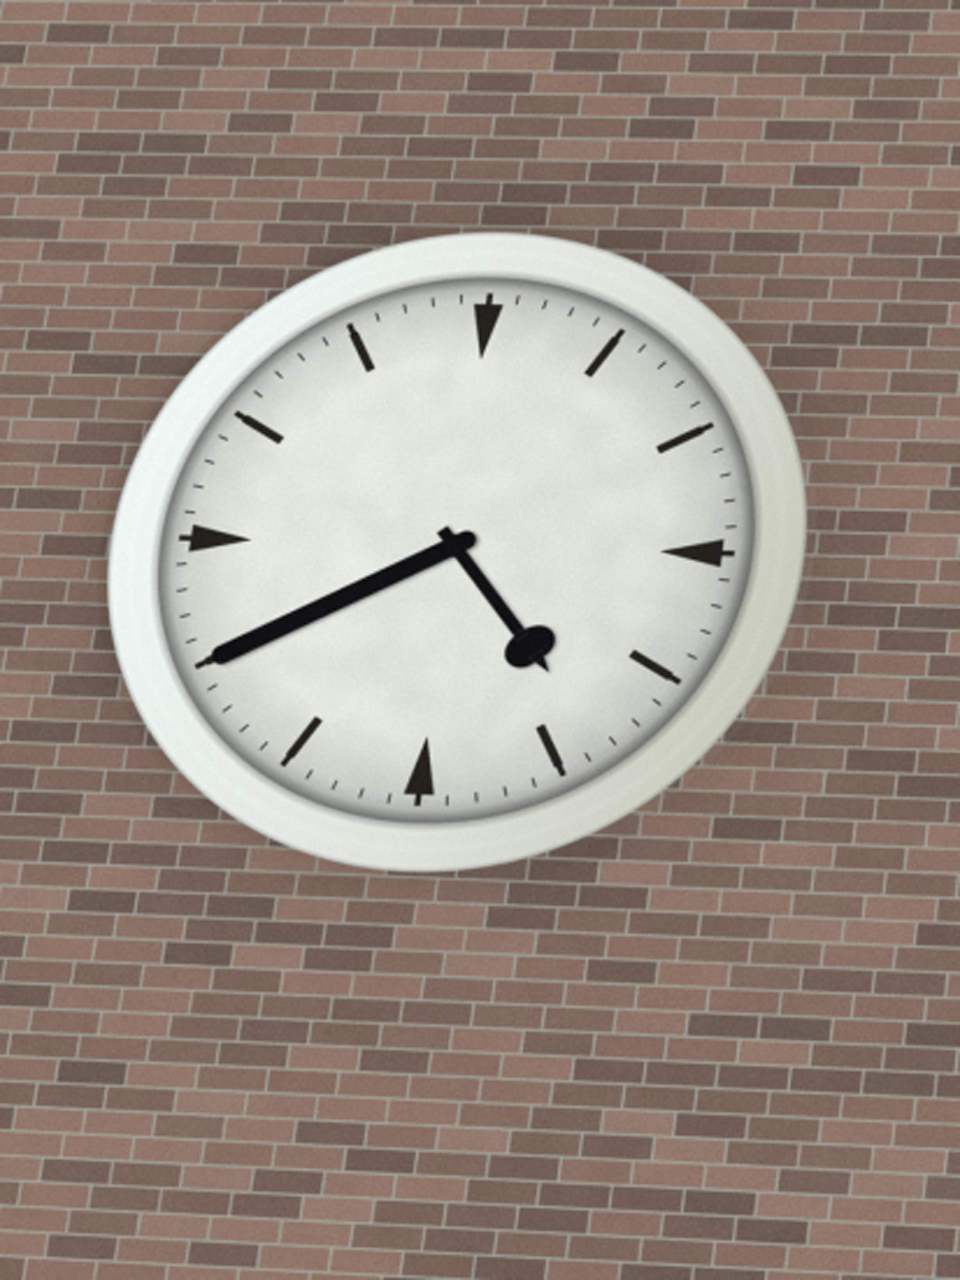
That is 4:40
